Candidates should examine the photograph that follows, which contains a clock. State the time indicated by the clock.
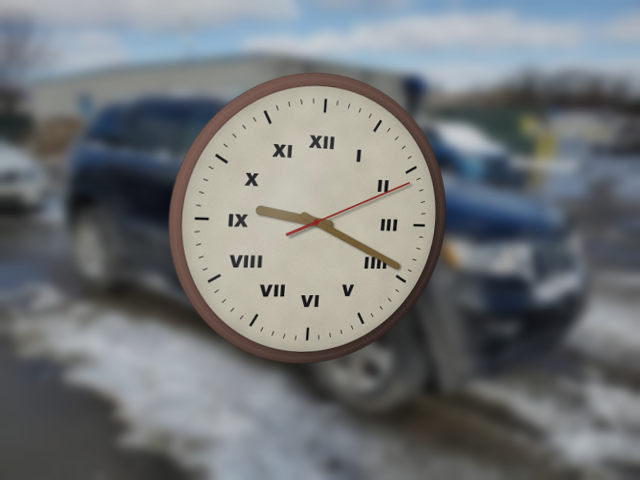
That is 9:19:11
